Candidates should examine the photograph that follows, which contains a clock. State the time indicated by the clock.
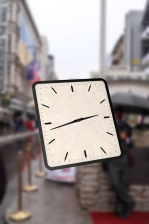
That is 2:43
